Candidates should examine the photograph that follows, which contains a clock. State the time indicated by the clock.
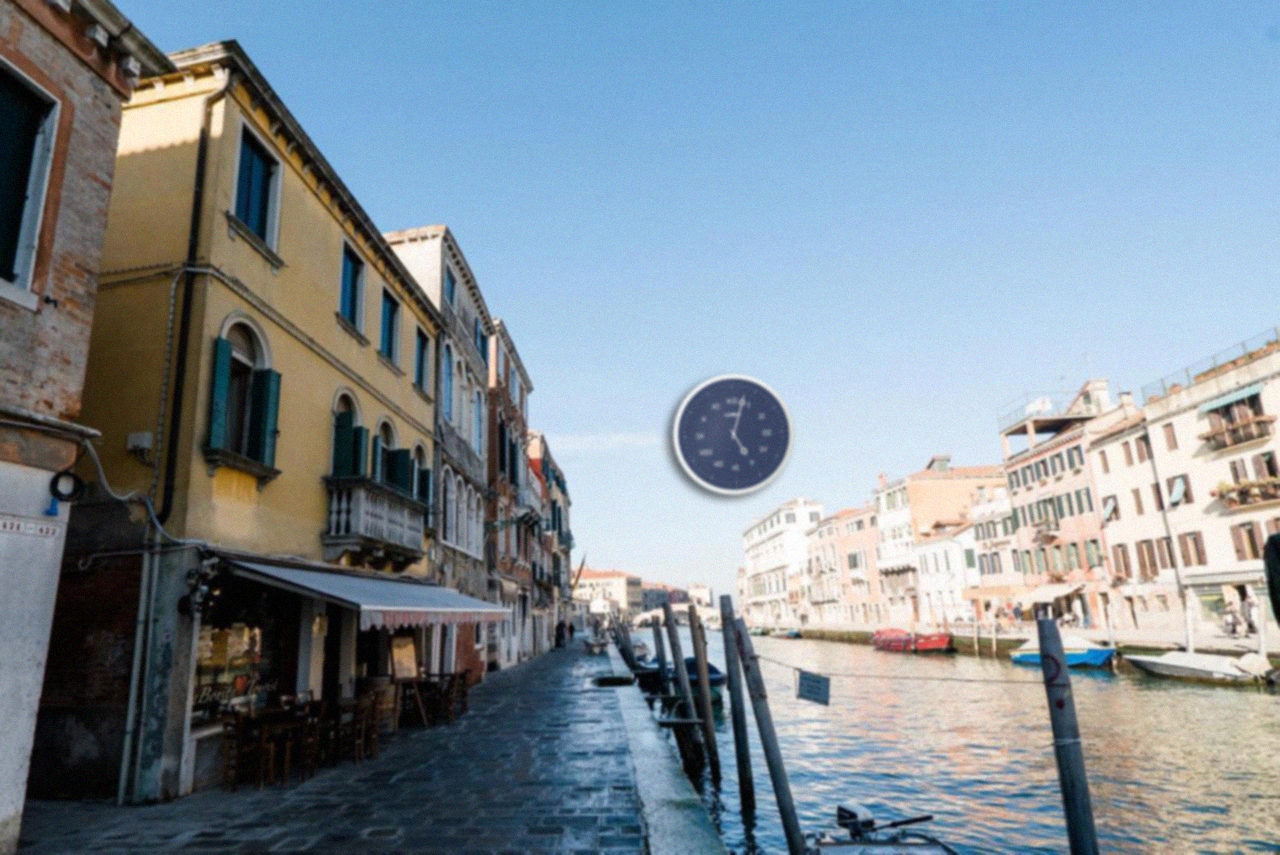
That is 5:03
